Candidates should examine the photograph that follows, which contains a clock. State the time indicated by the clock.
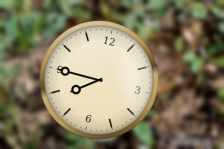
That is 7:45
